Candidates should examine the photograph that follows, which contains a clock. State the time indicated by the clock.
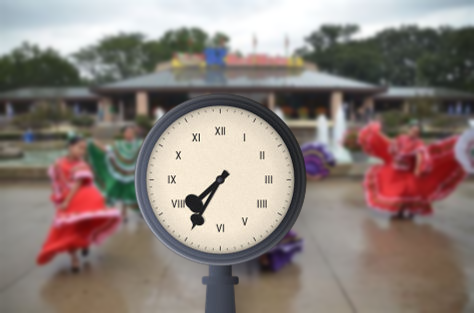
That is 7:35
